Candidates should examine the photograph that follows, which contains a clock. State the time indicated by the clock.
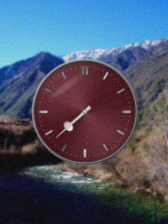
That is 7:38
